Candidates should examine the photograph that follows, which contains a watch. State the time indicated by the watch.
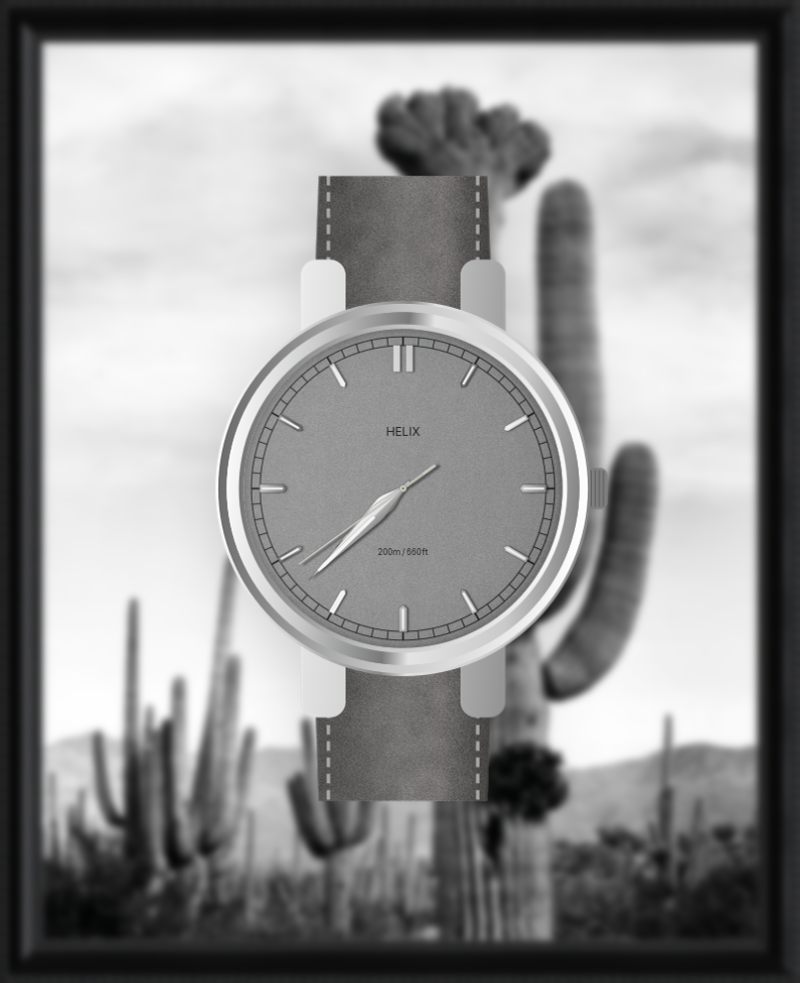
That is 7:37:39
